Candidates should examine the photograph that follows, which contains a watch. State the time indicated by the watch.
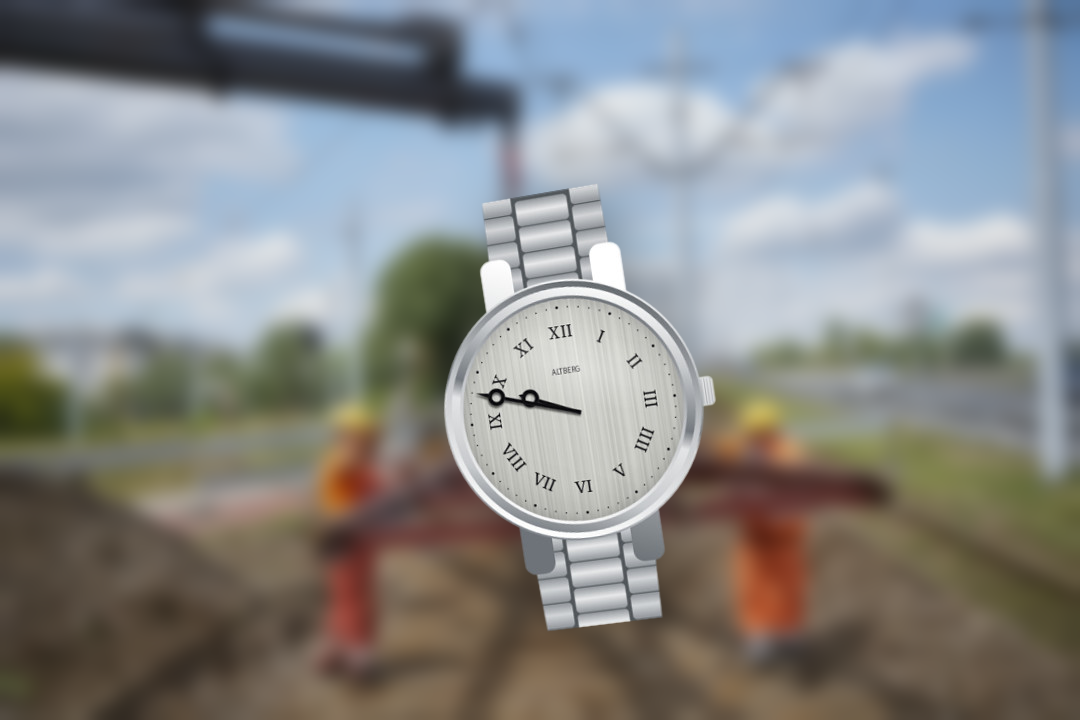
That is 9:48
